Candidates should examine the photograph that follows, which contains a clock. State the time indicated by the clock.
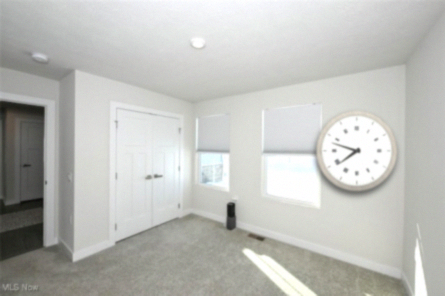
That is 7:48
